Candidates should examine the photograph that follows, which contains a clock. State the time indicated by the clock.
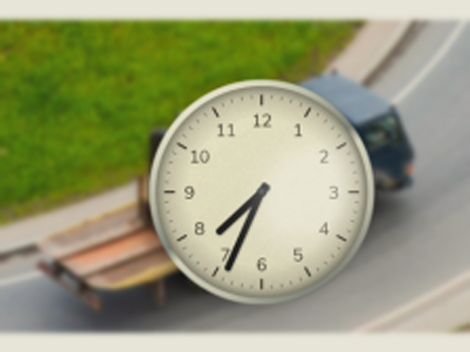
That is 7:34
